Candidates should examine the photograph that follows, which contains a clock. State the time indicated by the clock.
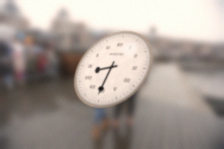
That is 8:31
